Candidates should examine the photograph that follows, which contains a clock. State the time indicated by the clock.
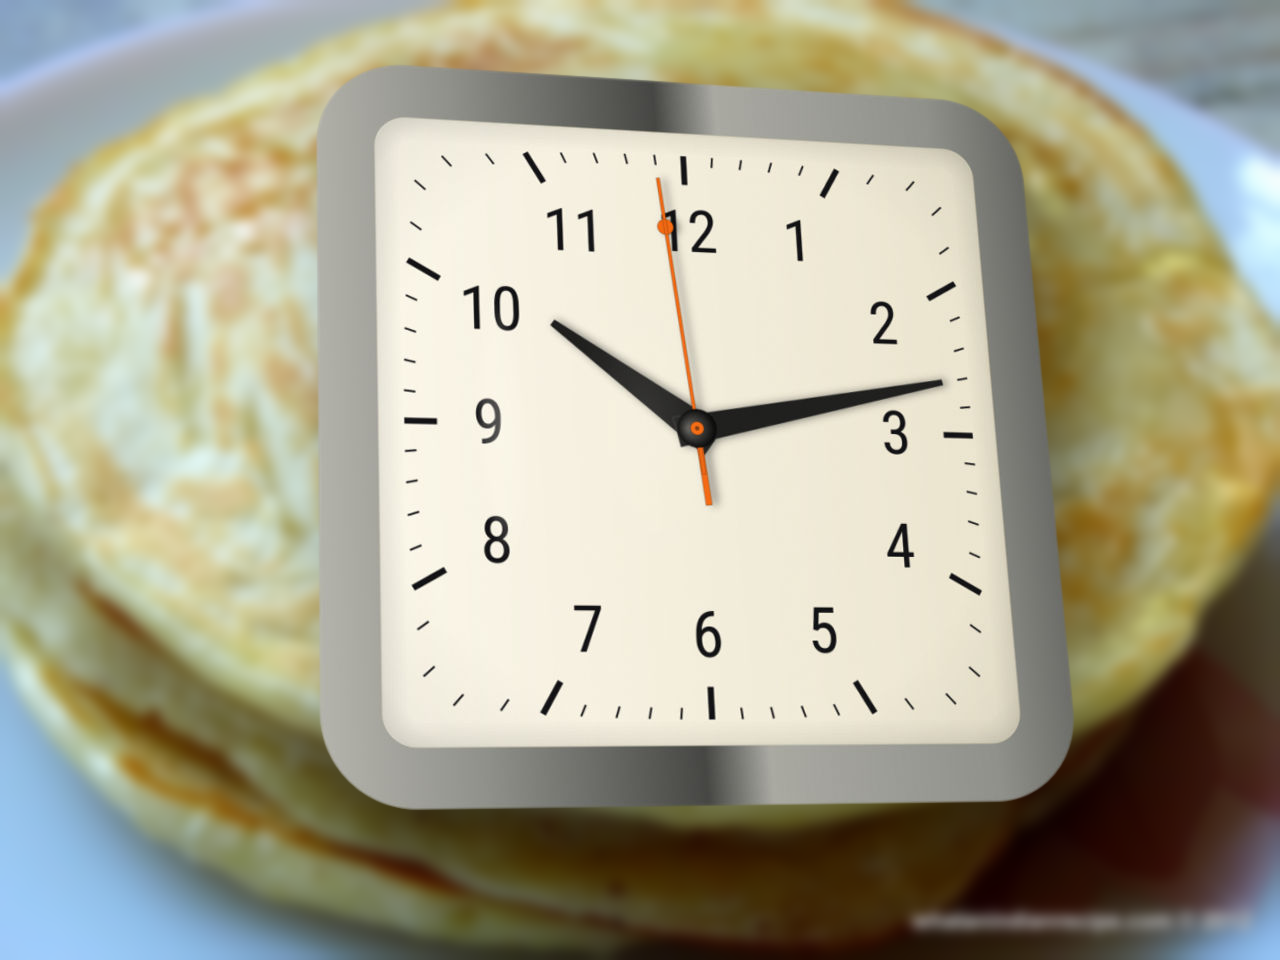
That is 10:12:59
